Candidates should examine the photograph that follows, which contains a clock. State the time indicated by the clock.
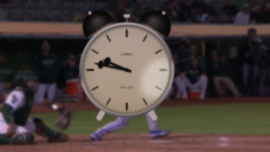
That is 9:47
